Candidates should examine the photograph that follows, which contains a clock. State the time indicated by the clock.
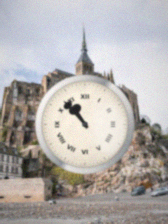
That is 10:53
